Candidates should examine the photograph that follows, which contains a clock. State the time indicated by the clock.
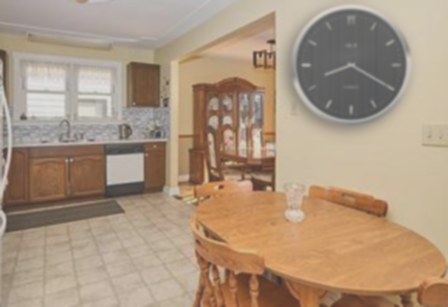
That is 8:20
